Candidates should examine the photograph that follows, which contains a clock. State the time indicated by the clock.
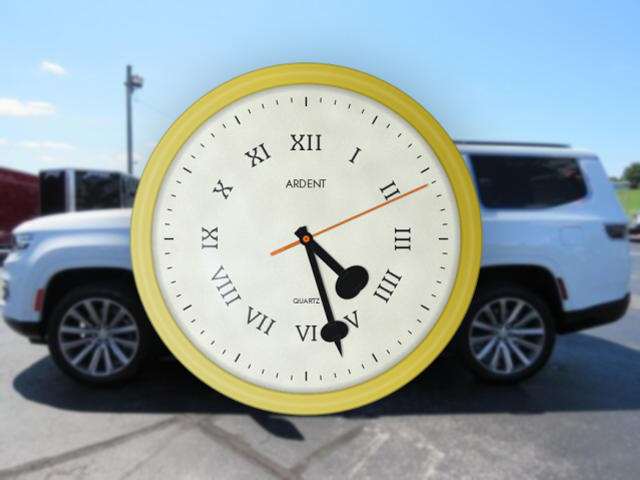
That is 4:27:11
